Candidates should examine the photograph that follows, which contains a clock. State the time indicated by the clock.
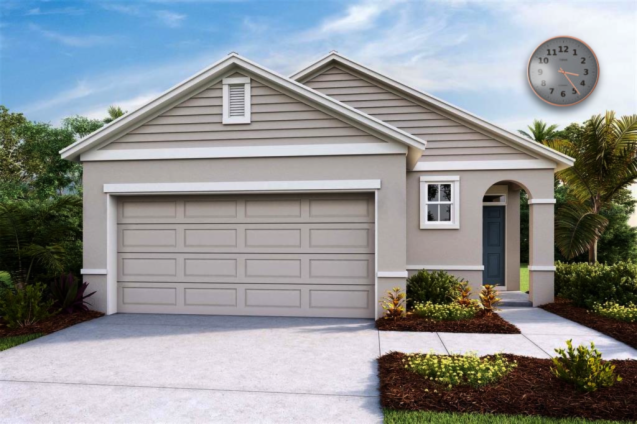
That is 3:24
